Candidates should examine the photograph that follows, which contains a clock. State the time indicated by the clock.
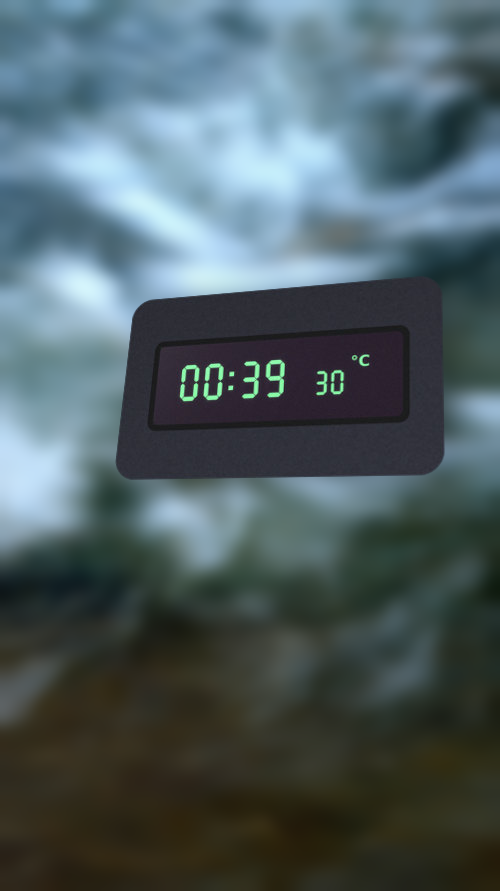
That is 0:39
